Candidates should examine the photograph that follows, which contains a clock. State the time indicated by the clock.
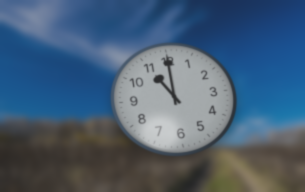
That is 11:00
